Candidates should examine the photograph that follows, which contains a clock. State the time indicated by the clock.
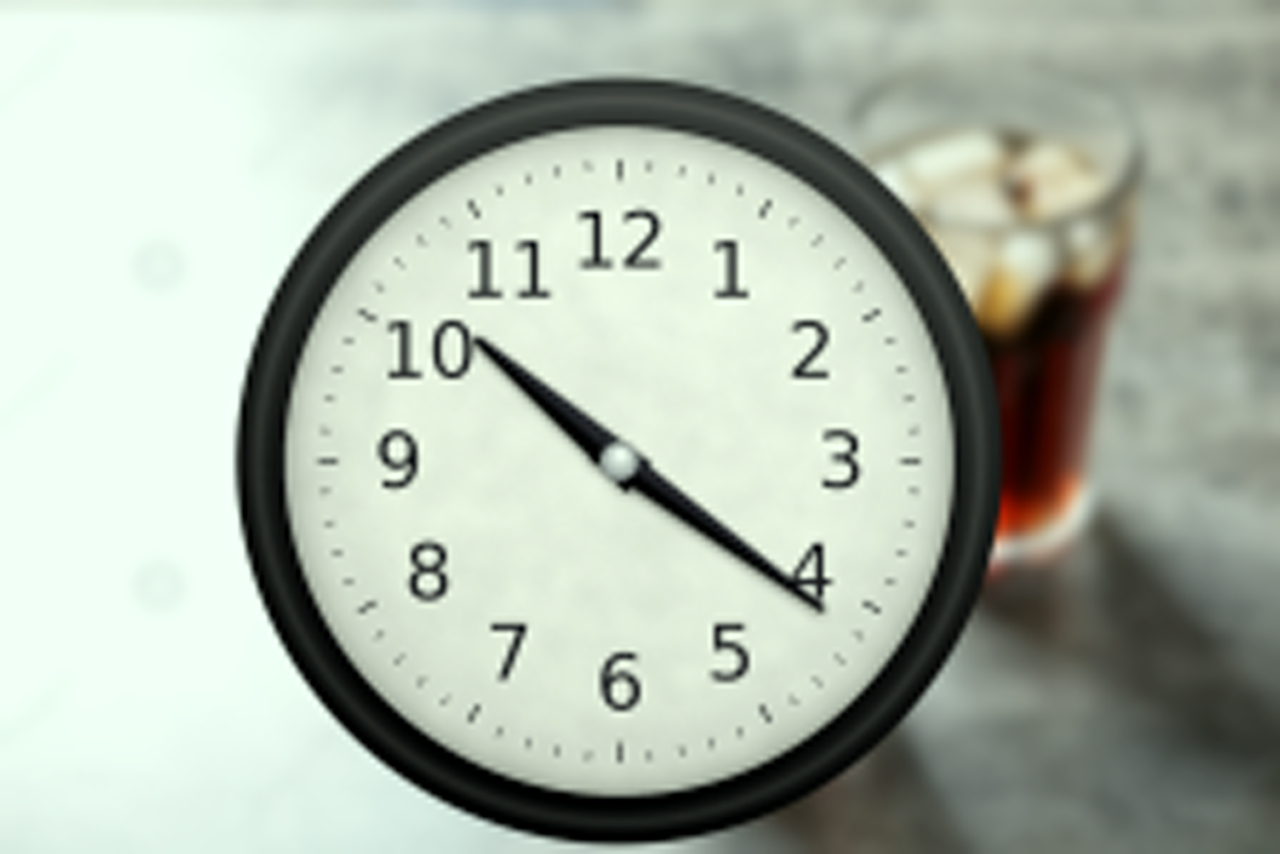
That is 10:21
